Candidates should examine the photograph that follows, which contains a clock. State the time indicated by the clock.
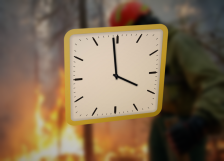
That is 3:59
